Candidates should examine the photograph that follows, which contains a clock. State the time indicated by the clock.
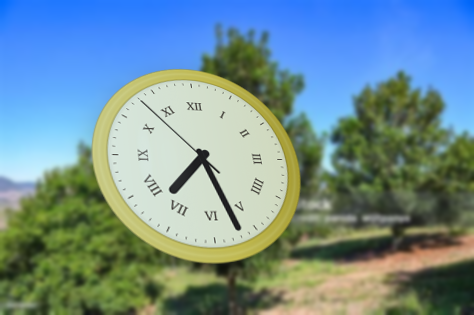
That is 7:26:53
